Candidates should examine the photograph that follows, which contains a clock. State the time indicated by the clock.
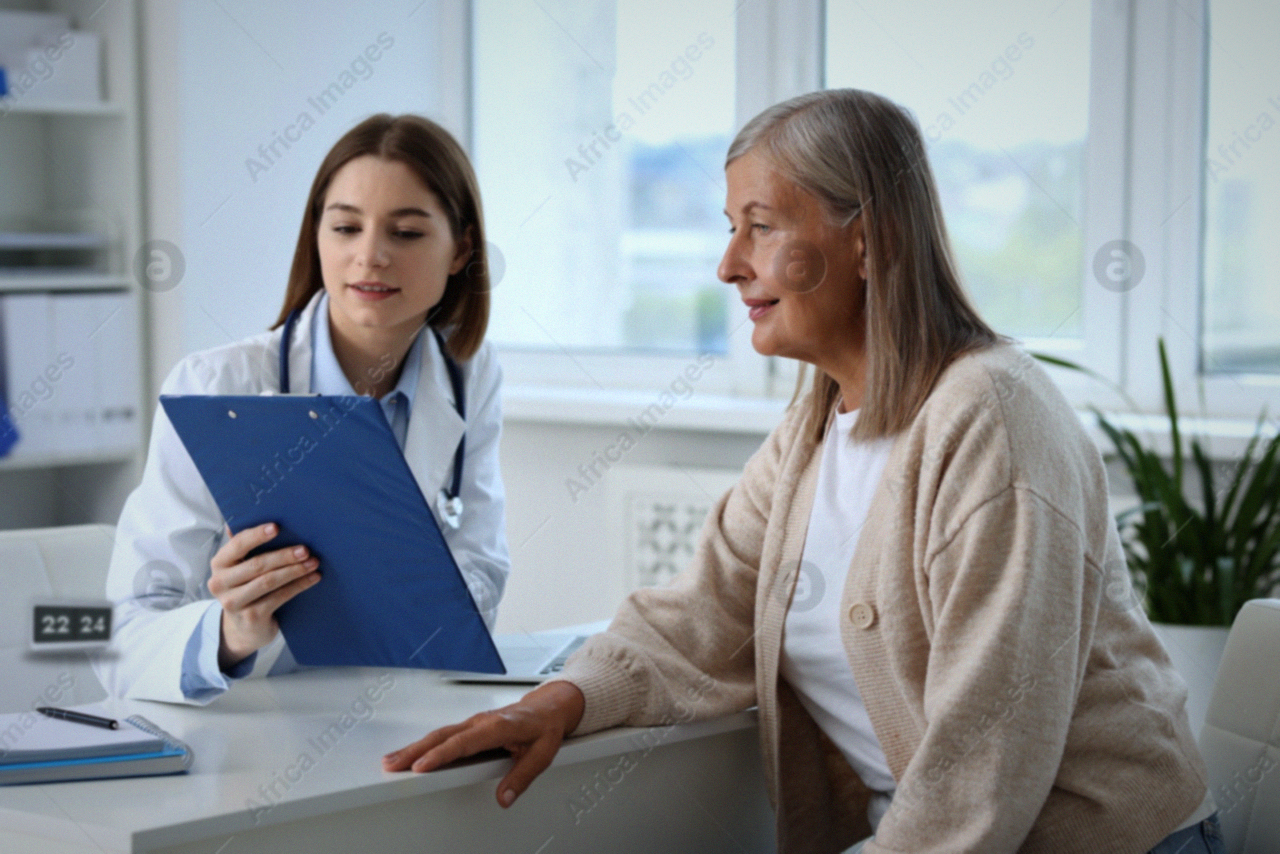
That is 22:24
